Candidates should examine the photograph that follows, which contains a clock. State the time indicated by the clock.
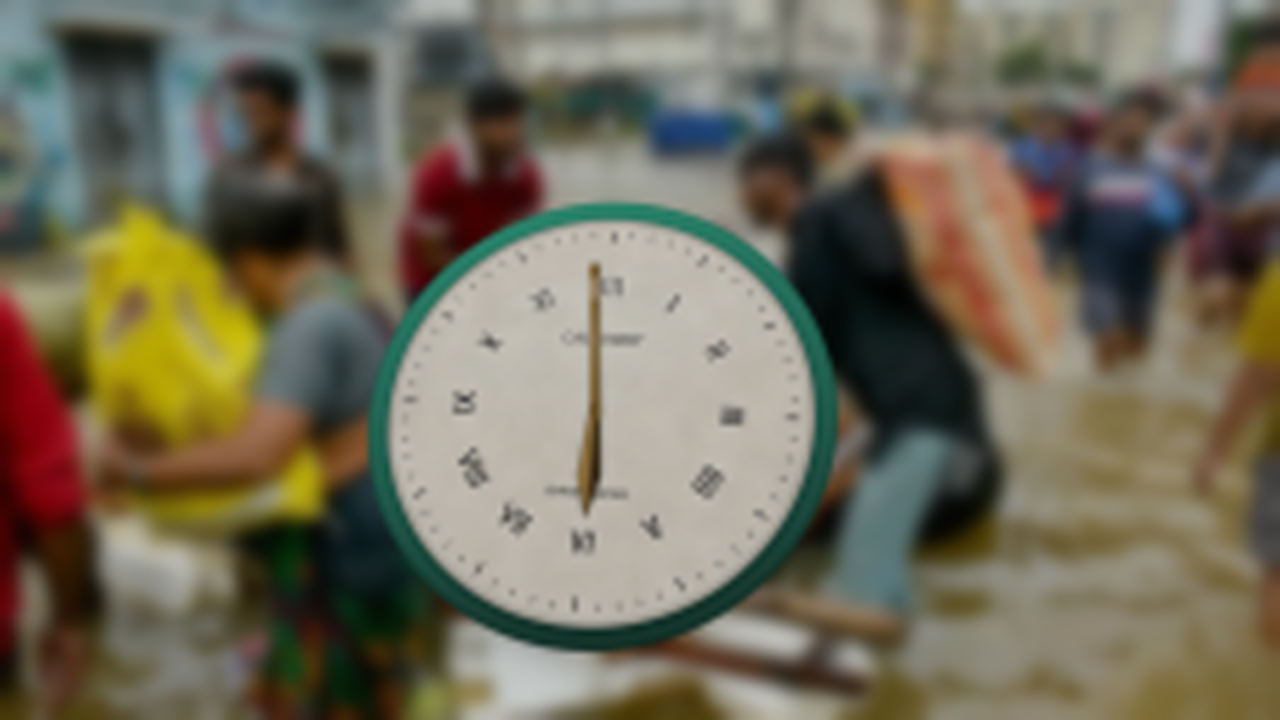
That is 5:59
